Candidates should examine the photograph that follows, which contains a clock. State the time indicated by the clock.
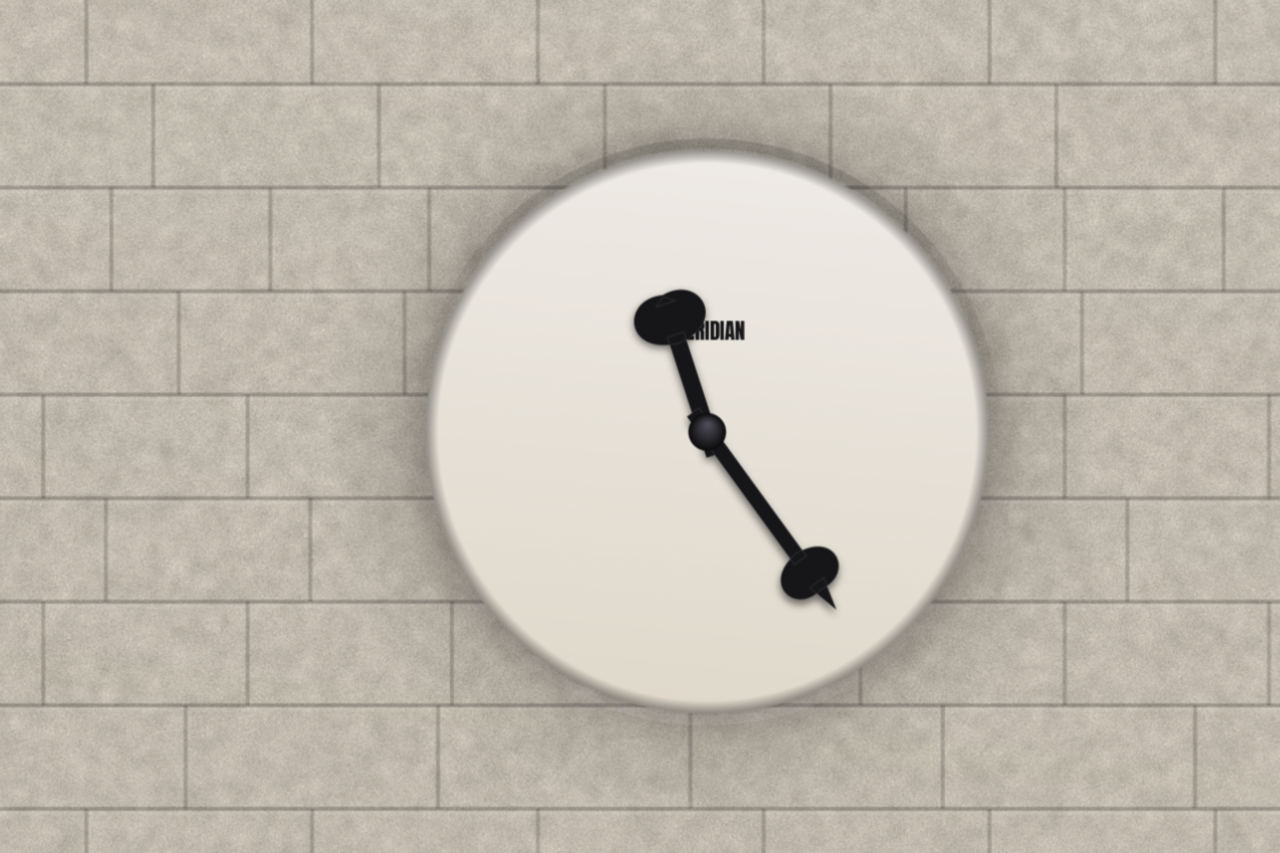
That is 11:24
